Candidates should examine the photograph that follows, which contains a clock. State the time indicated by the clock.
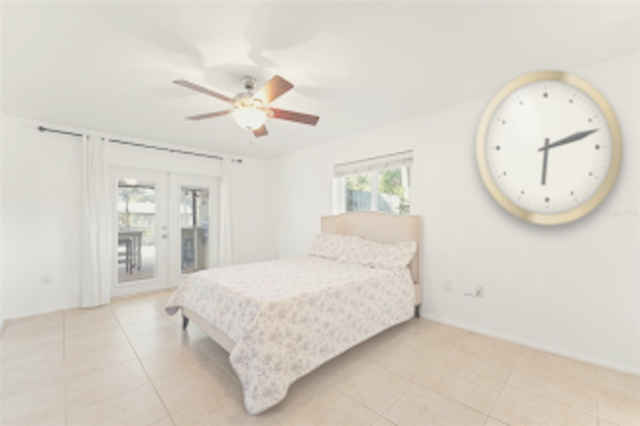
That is 6:12
